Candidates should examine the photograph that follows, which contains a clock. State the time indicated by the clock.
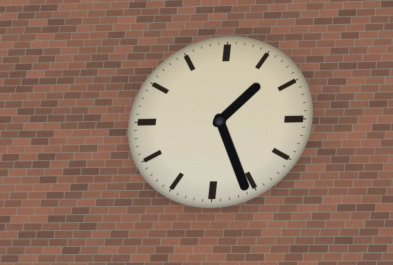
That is 1:26
